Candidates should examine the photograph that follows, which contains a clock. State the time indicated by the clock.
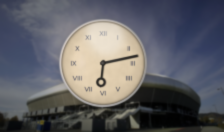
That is 6:13
